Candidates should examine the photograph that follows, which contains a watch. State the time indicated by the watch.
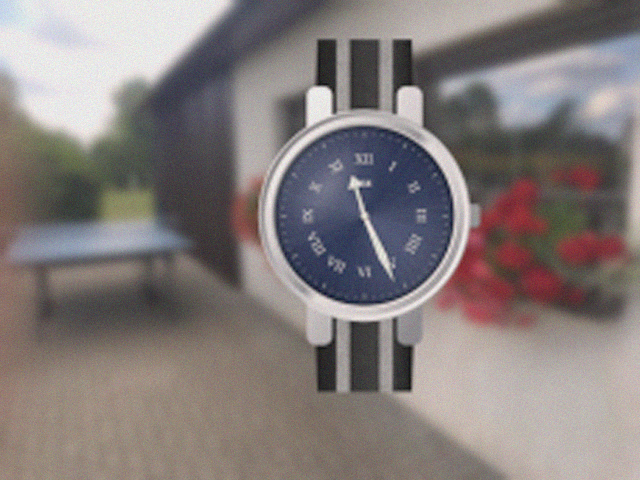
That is 11:26
